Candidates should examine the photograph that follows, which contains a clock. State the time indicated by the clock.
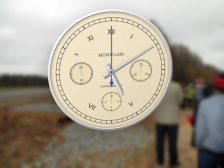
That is 5:10
